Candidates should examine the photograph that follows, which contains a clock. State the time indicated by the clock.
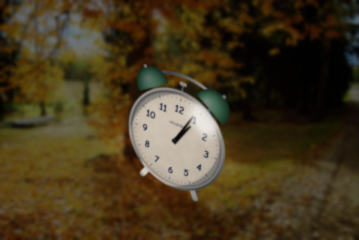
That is 1:04
